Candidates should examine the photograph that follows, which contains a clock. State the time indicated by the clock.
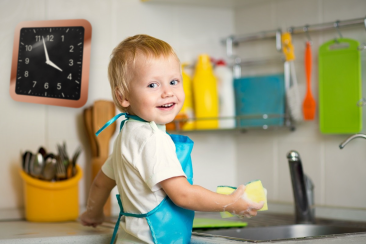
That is 3:57
